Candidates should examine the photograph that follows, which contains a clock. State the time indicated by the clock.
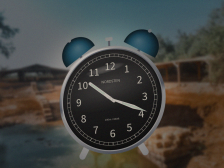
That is 10:19
